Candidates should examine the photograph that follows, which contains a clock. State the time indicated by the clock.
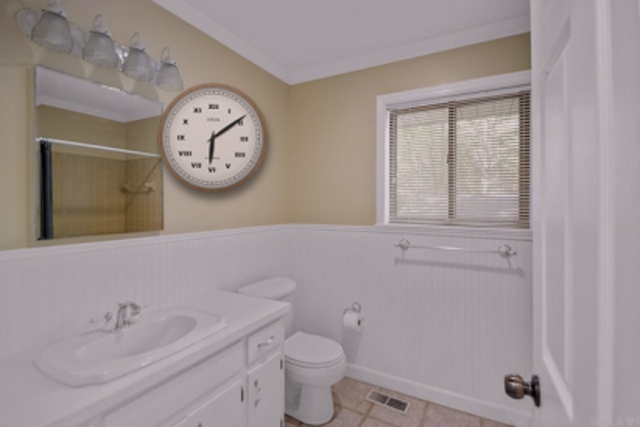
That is 6:09
